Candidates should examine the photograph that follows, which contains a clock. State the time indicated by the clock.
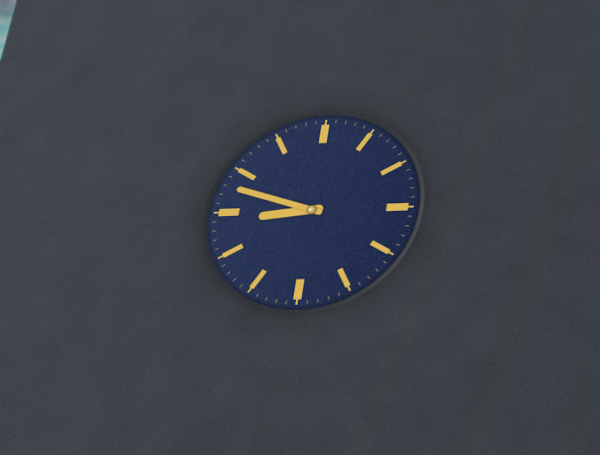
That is 8:48
